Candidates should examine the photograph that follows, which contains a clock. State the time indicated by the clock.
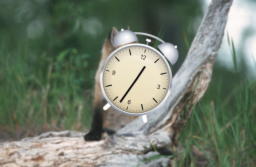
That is 12:33
